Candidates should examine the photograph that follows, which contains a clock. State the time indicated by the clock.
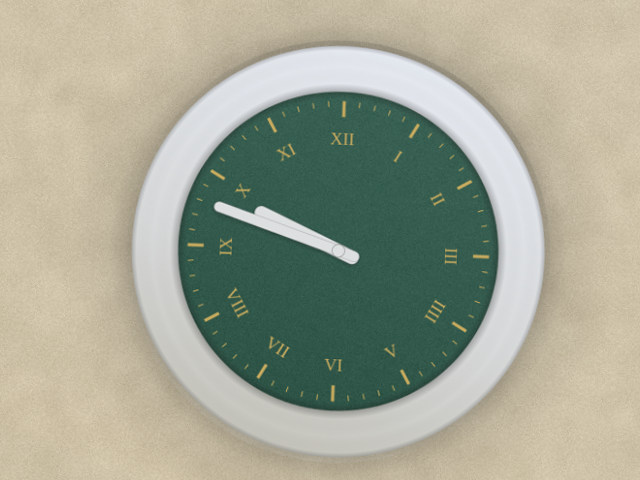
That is 9:48
